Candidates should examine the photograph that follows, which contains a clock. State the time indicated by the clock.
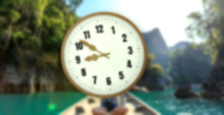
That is 8:52
